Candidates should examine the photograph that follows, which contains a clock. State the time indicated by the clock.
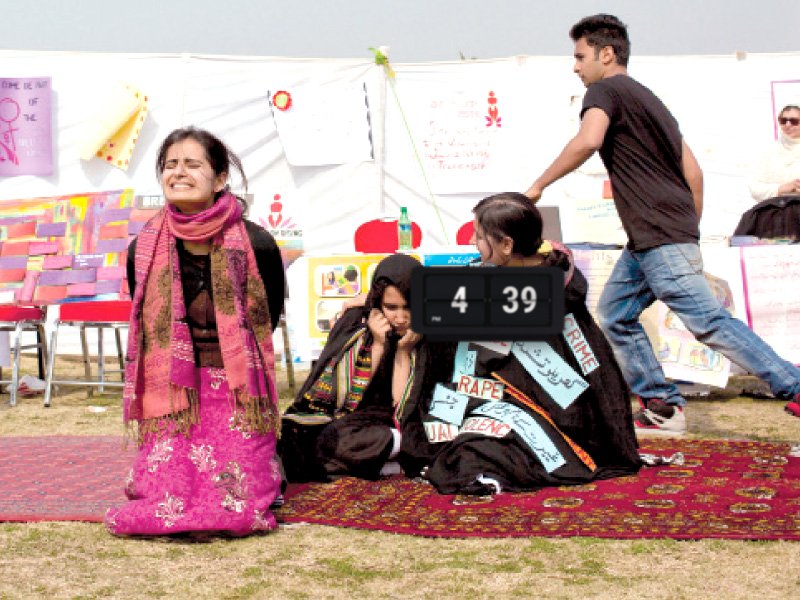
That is 4:39
